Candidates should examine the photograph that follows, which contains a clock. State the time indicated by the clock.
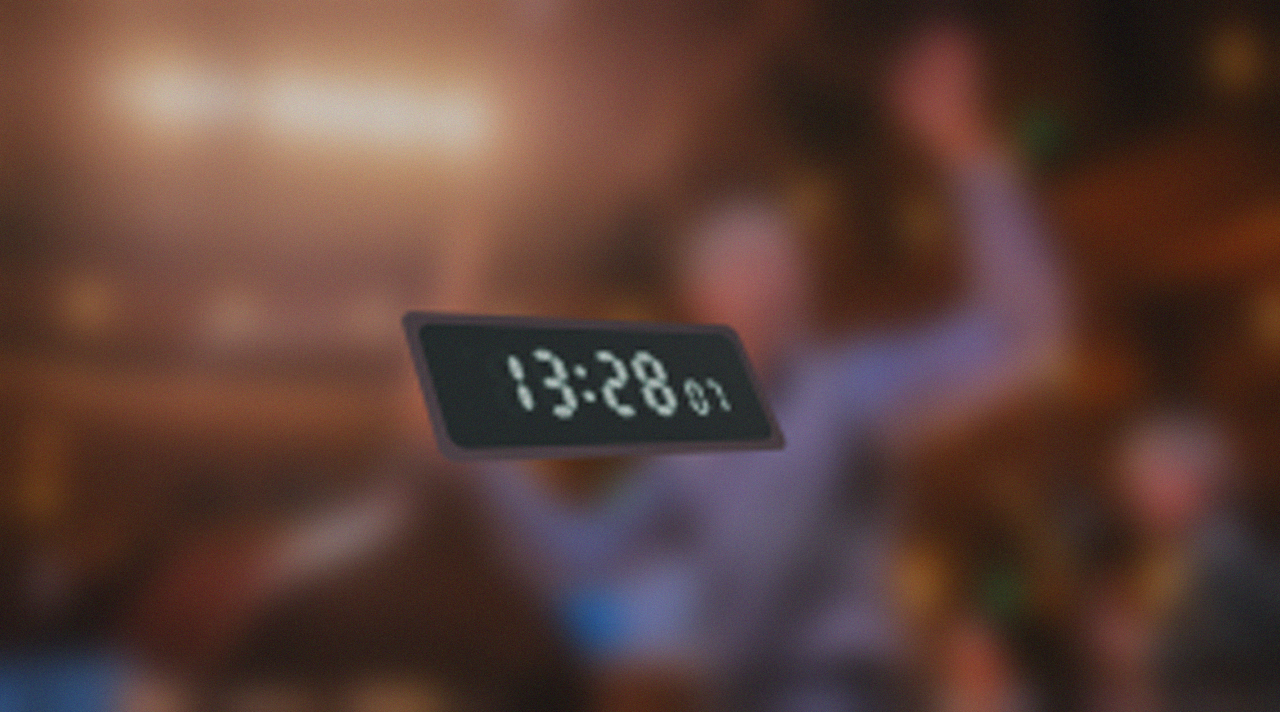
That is 13:28:07
